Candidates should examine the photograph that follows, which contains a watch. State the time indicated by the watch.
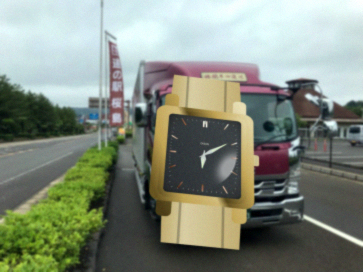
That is 6:09
